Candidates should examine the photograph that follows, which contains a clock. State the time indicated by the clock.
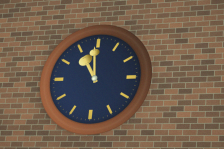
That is 10:59
